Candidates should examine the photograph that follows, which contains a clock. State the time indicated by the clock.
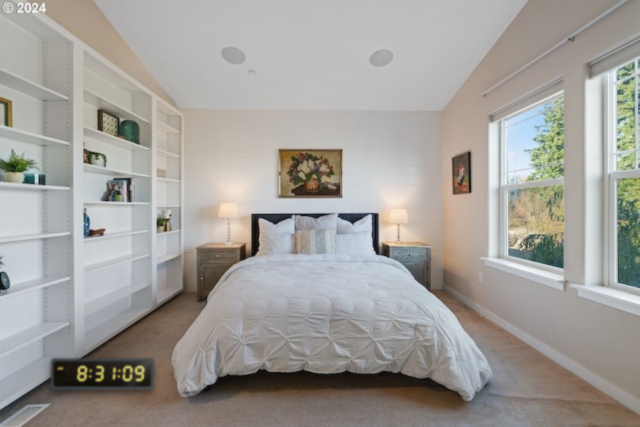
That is 8:31:09
